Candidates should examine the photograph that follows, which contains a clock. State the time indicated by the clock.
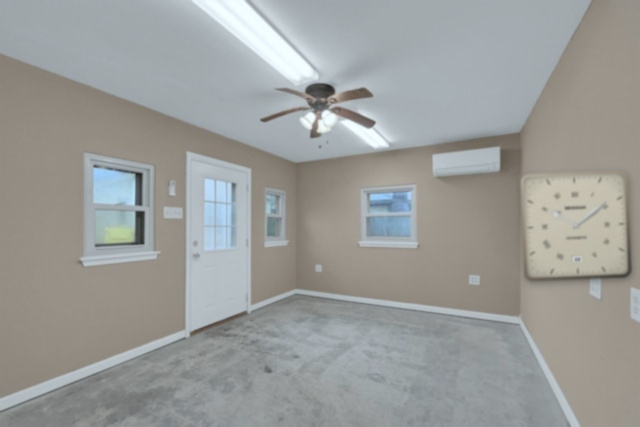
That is 10:09
